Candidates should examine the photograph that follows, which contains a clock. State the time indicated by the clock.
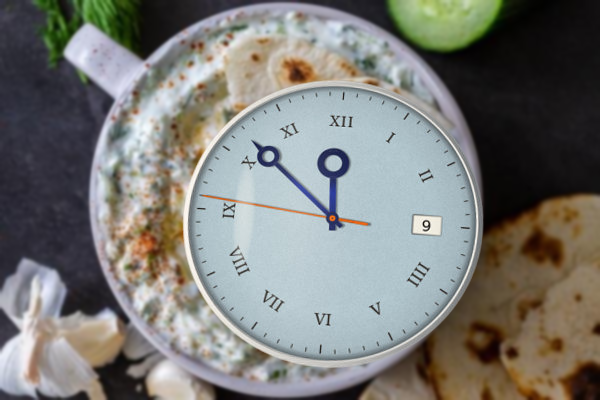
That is 11:51:46
